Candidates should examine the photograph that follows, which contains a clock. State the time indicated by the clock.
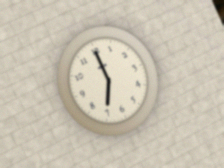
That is 7:00
